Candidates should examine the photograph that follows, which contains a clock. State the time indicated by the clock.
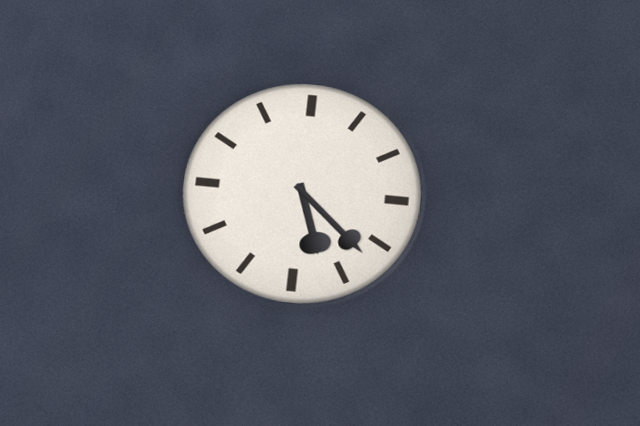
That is 5:22
